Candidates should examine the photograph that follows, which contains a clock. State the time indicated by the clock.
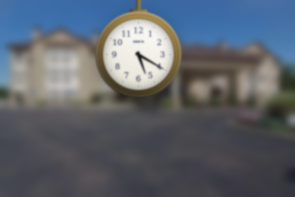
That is 5:20
